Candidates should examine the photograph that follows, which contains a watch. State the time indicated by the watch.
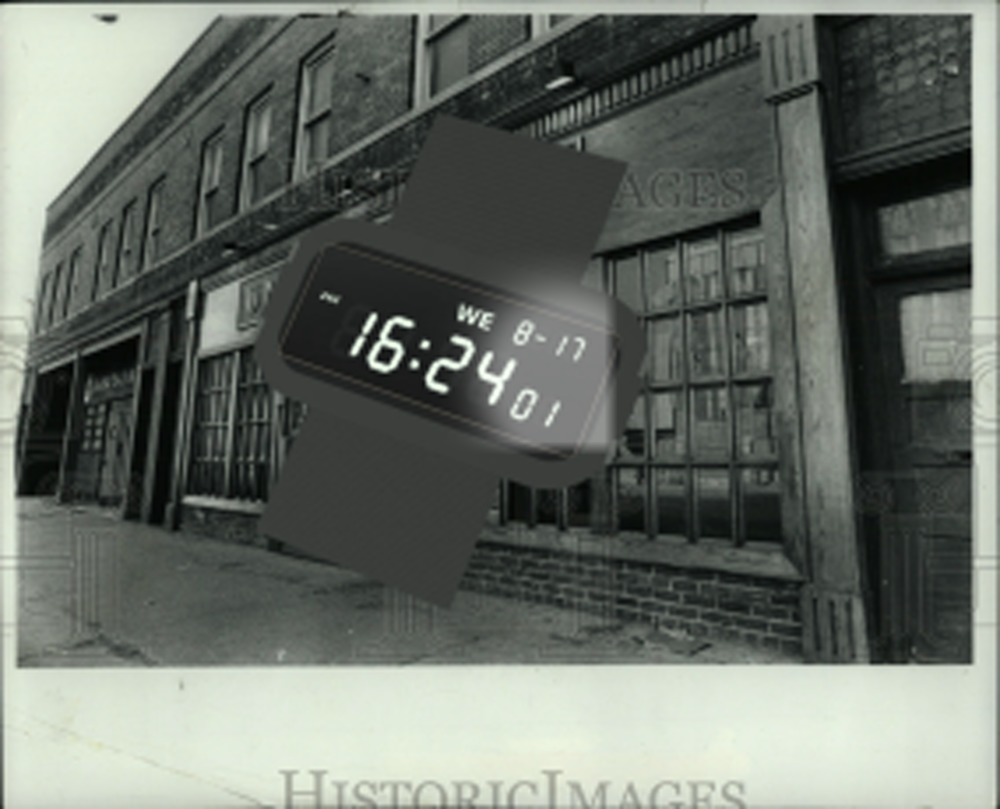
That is 16:24:01
